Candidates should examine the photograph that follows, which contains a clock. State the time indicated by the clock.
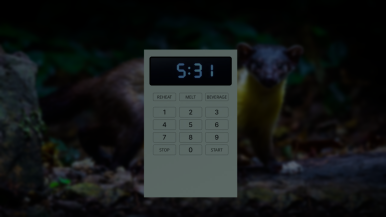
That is 5:31
